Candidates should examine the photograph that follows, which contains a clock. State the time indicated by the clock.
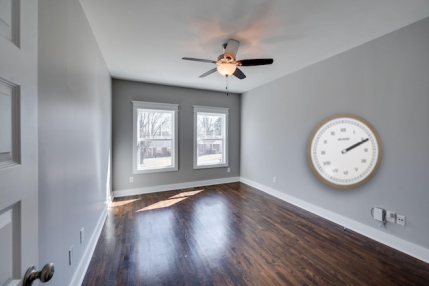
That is 2:11
